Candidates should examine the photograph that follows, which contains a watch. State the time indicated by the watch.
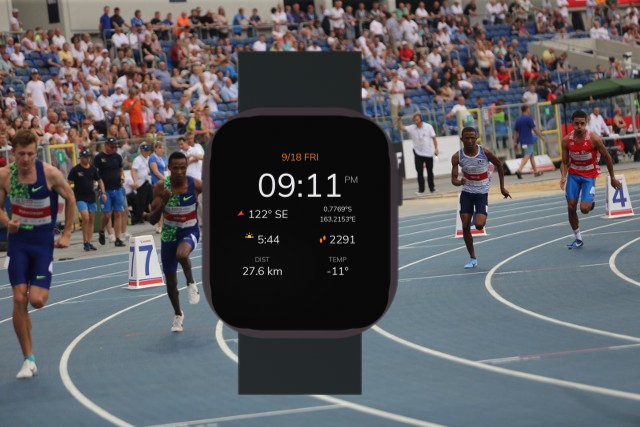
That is 9:11
